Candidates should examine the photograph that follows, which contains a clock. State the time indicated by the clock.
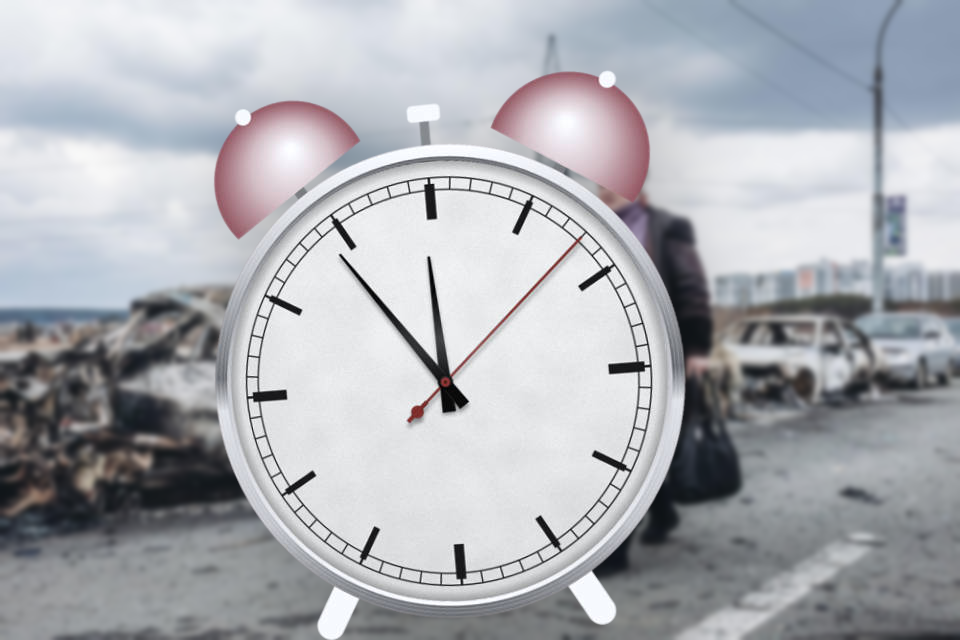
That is 11:54:08
